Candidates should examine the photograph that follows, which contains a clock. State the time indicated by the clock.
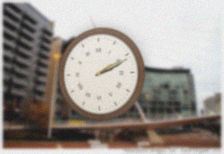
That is 2:11
